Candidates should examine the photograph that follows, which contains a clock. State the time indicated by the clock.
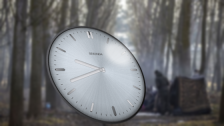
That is 9:42
